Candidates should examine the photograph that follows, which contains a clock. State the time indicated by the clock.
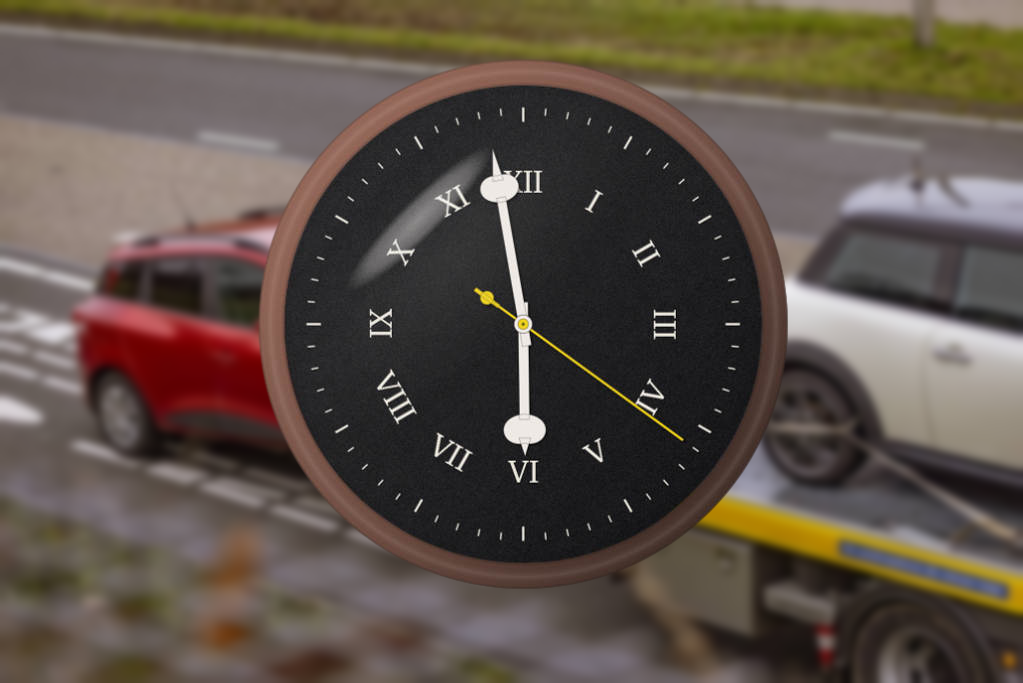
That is 5:58:21
